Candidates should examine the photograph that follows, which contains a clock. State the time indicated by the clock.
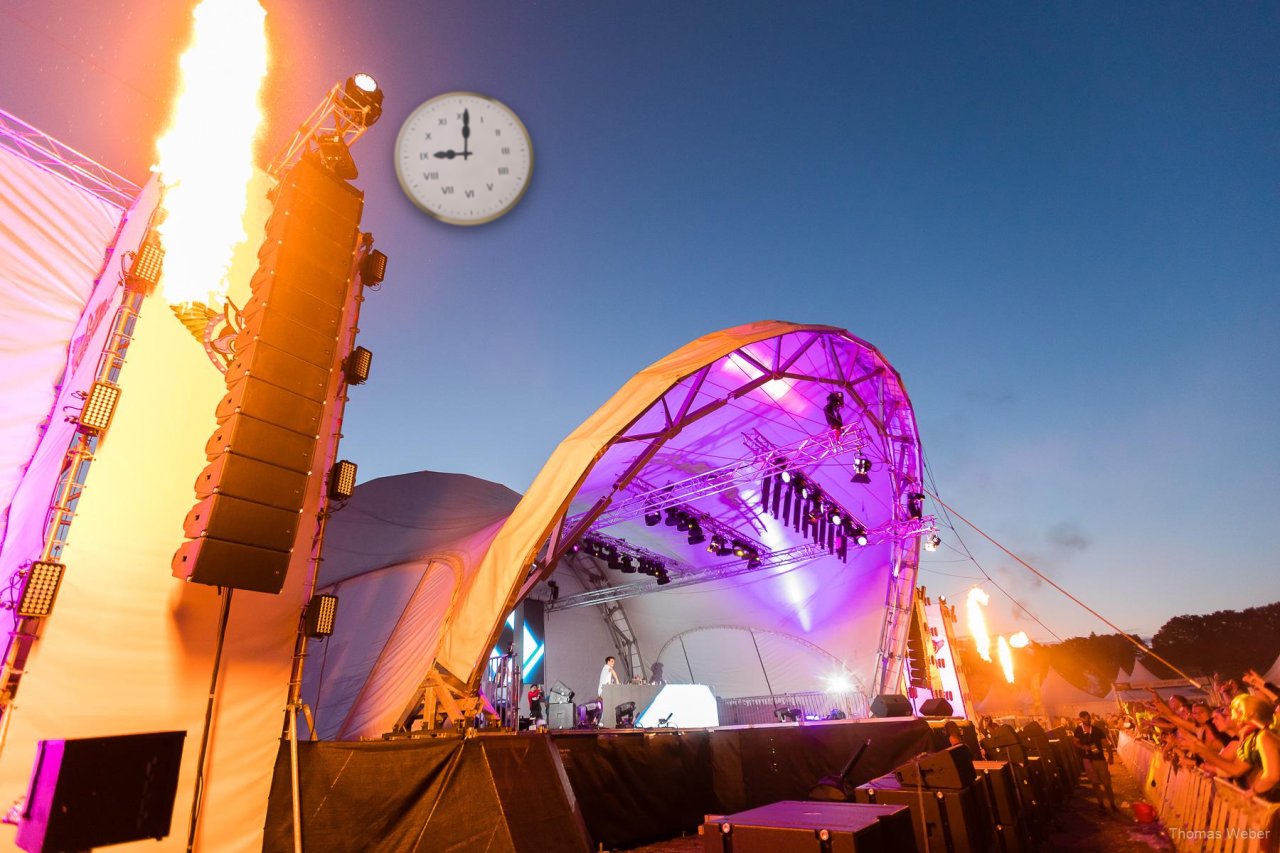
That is 9:01
